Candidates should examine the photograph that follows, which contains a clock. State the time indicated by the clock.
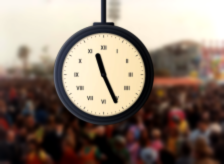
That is 11:26
